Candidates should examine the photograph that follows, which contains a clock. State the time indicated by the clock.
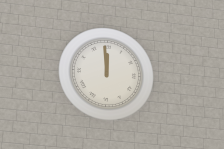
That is 11:59
